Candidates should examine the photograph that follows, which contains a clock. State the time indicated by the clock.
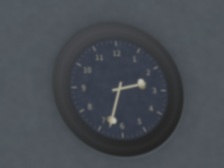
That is 2:33
